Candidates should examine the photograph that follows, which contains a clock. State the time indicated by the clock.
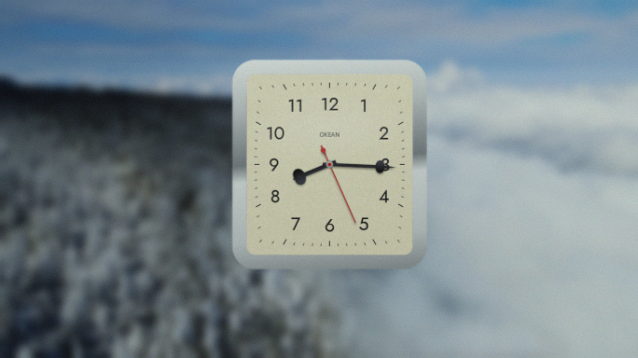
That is 8:15:26
